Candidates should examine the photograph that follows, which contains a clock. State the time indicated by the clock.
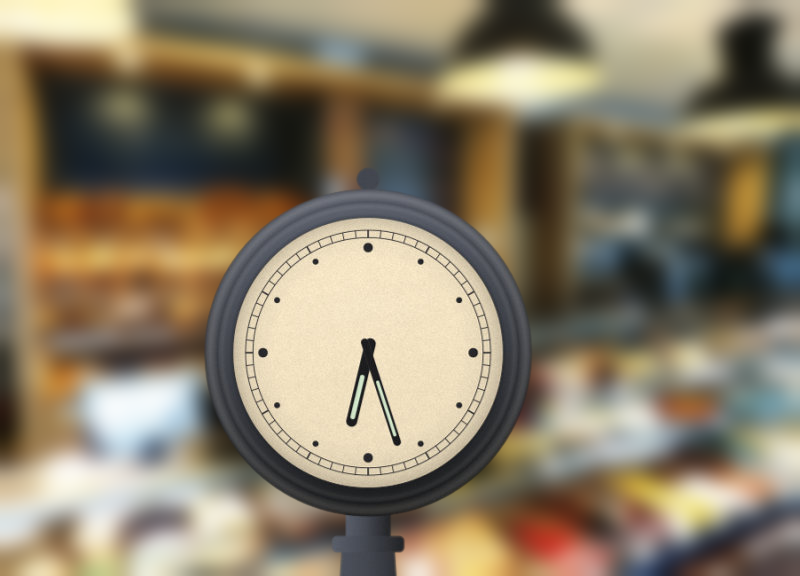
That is 6:27
